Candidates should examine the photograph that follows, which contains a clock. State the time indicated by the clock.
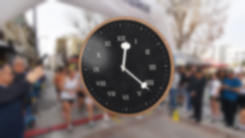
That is 12:22
